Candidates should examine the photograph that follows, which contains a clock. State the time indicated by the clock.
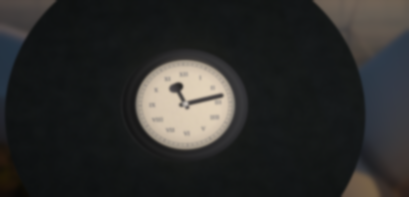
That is 11:13
